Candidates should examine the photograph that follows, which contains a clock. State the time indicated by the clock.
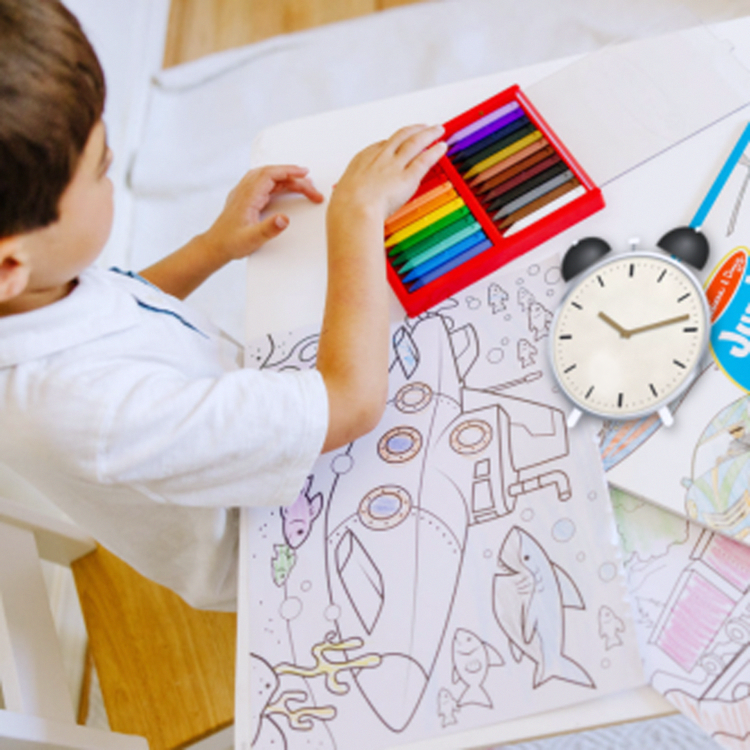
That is 10:13
